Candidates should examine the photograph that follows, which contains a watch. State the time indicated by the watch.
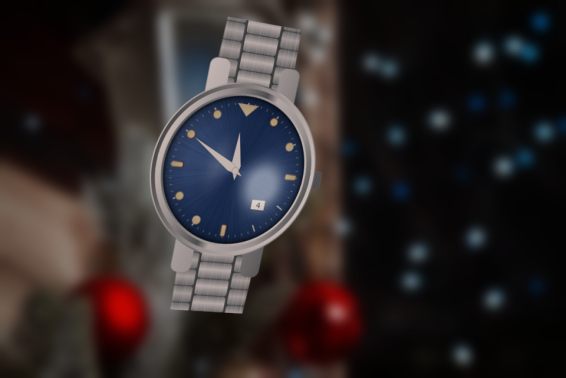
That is 11:50
